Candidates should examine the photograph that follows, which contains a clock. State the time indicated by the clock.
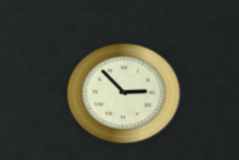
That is 2:53
